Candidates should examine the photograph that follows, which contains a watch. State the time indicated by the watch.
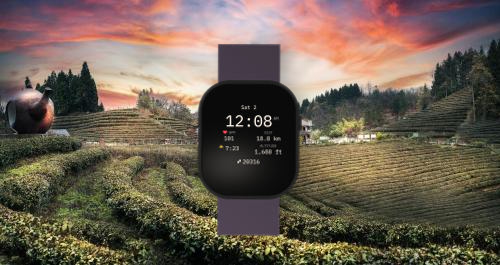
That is 12:08
